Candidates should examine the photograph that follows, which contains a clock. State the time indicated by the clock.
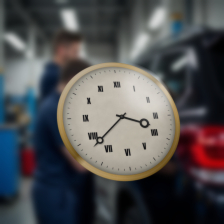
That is 3:38
